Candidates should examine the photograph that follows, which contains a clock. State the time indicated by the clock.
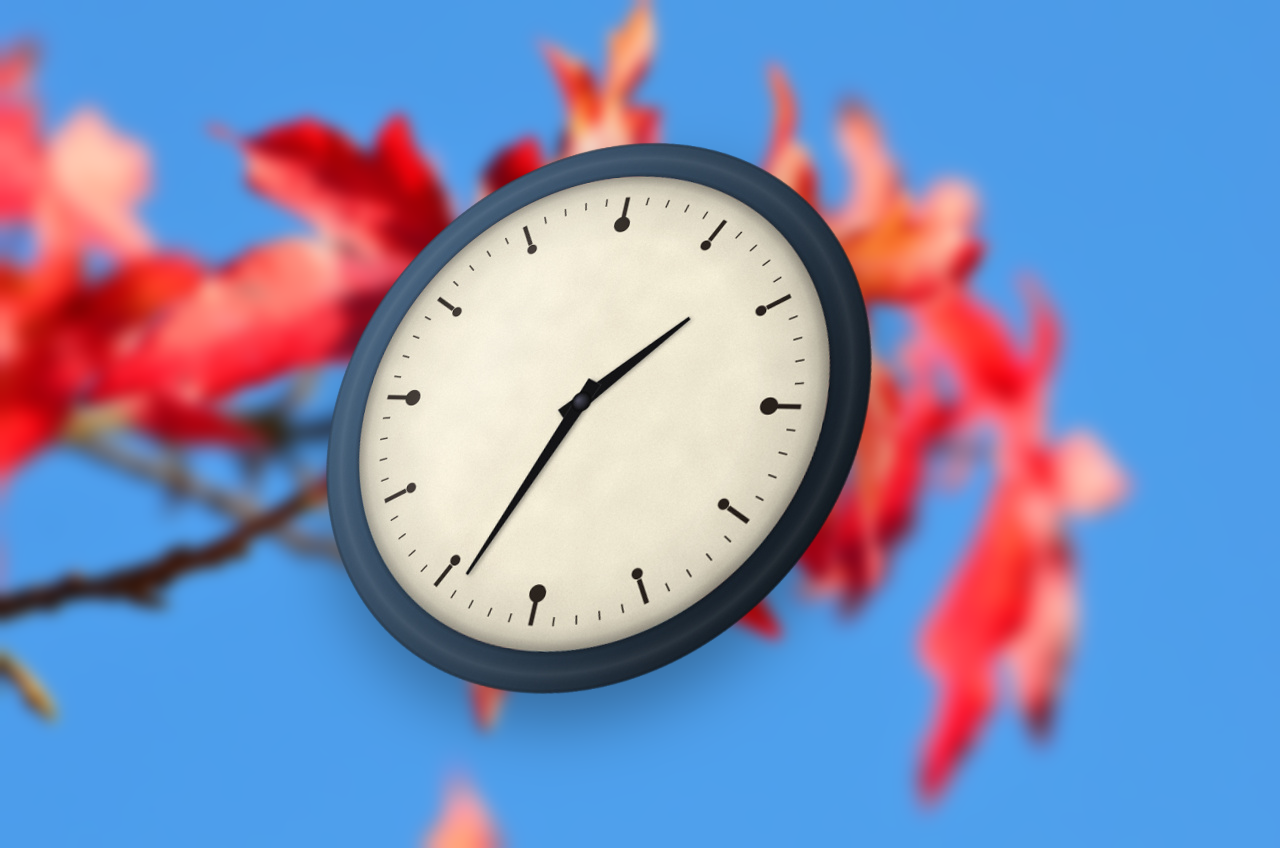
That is 1:34
